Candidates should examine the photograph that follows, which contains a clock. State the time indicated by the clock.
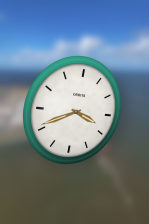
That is 3:41
